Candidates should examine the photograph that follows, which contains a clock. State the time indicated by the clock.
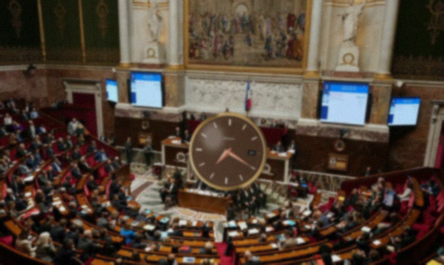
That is 7:20
